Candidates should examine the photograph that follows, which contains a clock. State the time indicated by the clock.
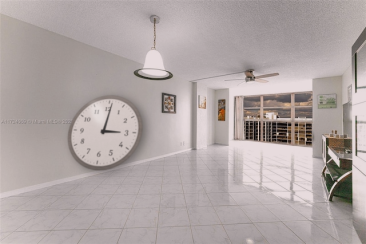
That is 3:01
